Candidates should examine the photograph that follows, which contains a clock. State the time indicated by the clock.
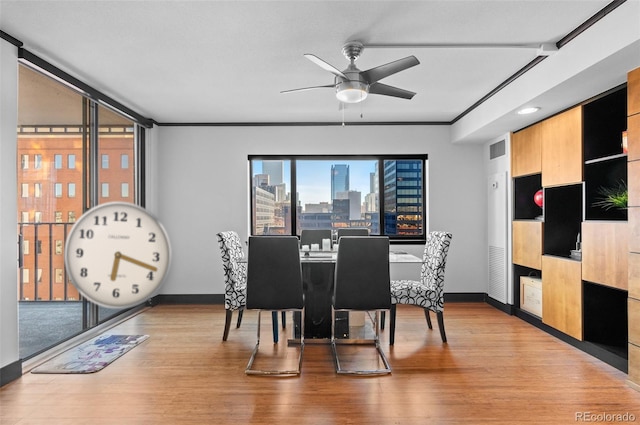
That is 6:18
